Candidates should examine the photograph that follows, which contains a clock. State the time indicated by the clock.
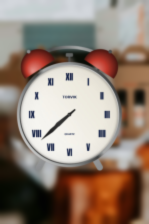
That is 7:38
